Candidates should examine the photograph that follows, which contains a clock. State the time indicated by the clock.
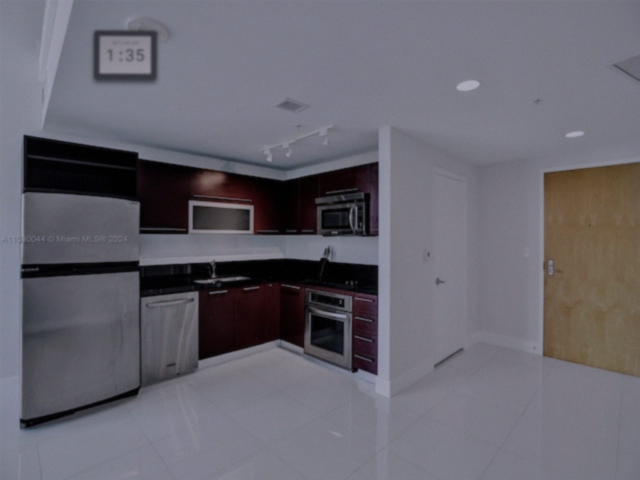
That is 1:35
